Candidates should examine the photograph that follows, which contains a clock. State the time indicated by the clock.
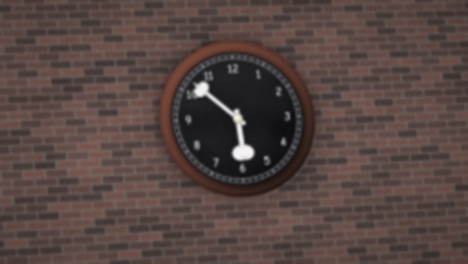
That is 5:52
